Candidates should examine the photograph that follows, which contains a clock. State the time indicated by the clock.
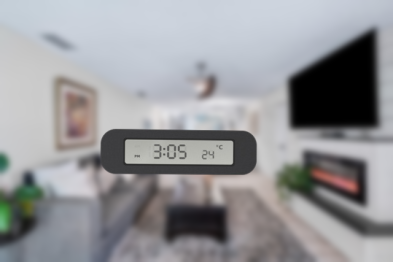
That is 3:05
